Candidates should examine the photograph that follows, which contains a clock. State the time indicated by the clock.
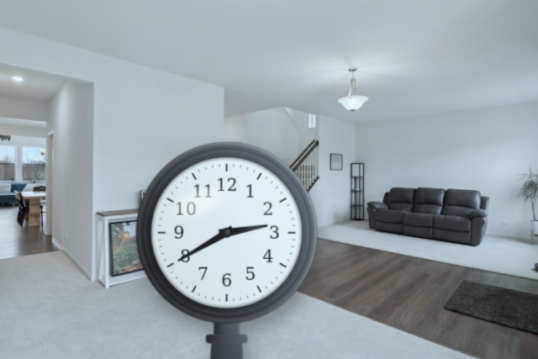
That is 2:40
